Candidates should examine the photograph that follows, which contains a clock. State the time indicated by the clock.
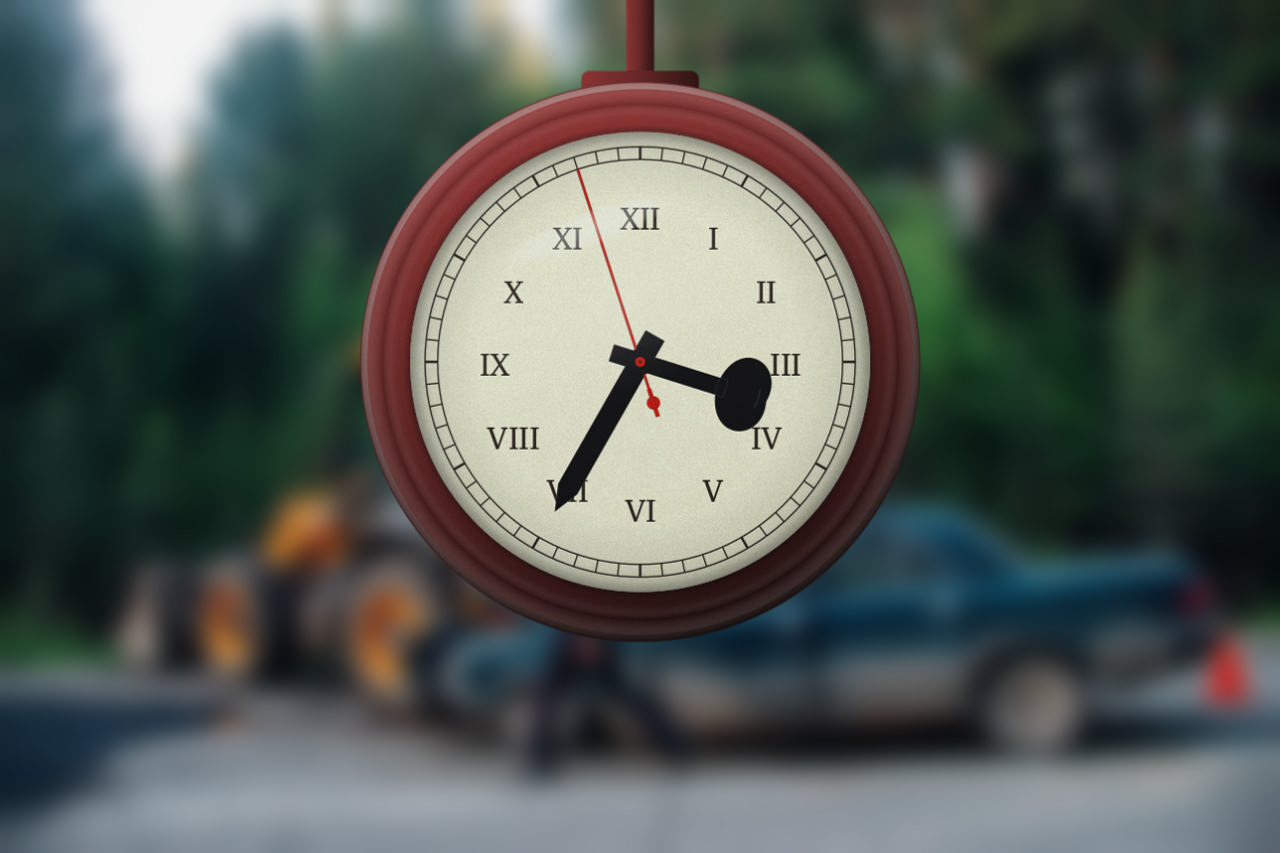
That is 3:34:57
